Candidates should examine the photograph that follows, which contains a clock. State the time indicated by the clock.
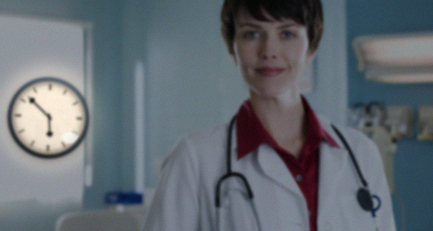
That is 5:52
